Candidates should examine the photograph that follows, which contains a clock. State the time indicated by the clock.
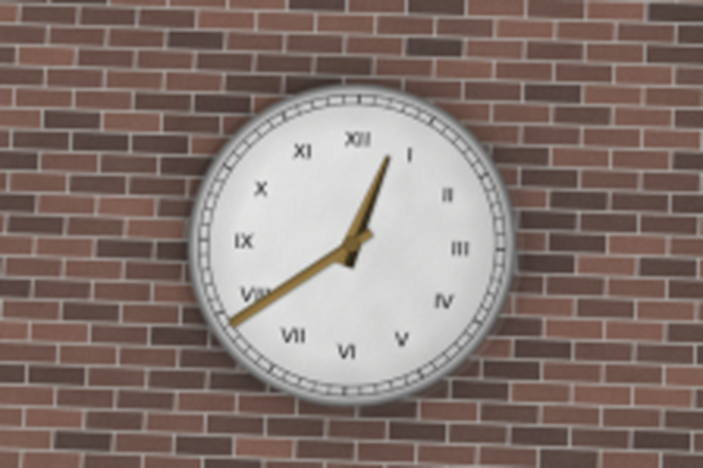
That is 12:39
